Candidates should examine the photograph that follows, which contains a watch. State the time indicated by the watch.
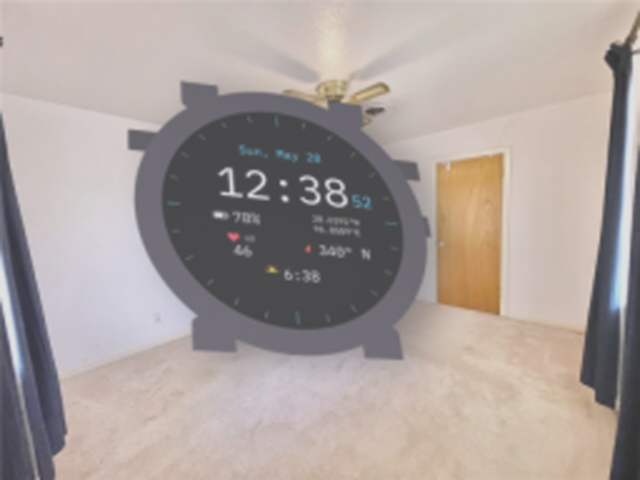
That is 12:38
